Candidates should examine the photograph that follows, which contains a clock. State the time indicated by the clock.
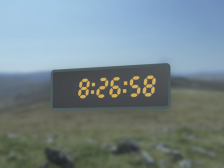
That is 8:26:58
